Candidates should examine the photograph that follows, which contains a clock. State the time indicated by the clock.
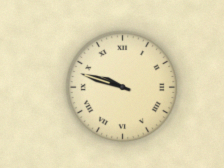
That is 9:48
